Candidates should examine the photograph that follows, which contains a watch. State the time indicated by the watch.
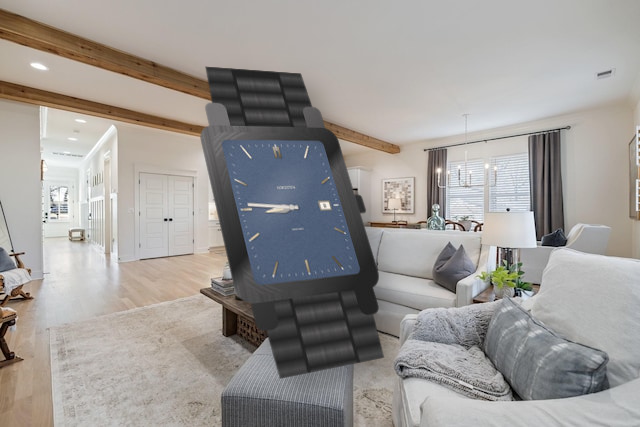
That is 8:46
